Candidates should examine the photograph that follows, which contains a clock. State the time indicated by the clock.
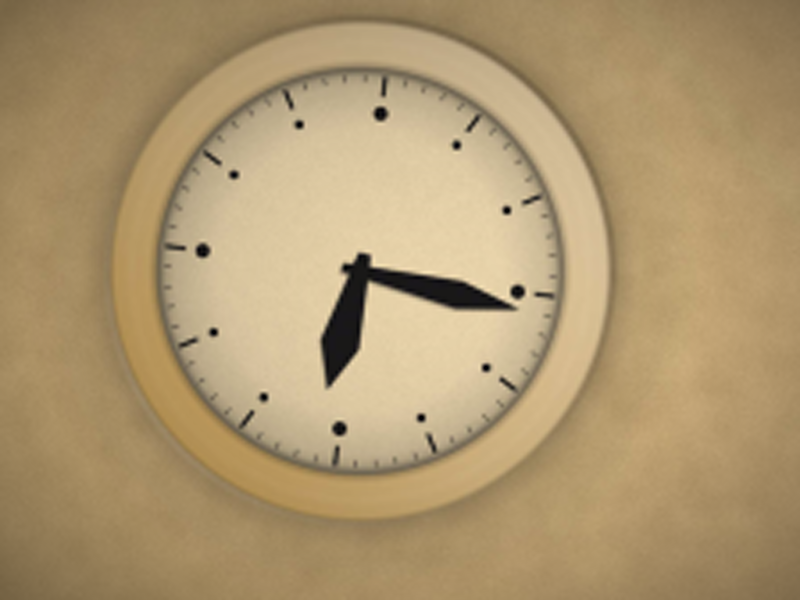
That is 6:16
